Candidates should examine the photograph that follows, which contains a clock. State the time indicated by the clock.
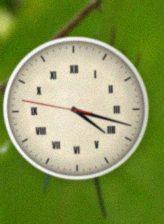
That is 4:17:47
